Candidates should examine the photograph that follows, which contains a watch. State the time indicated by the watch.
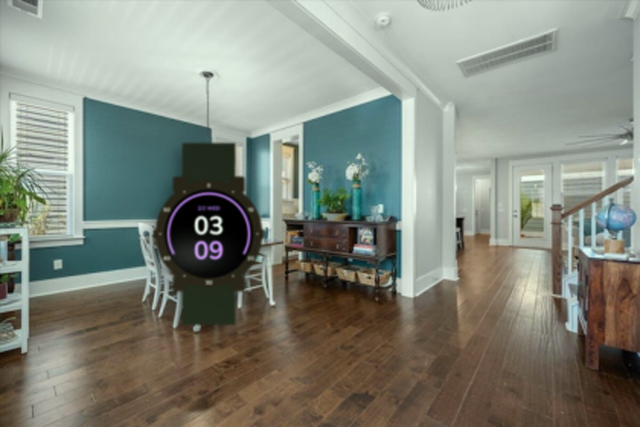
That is 3:09
